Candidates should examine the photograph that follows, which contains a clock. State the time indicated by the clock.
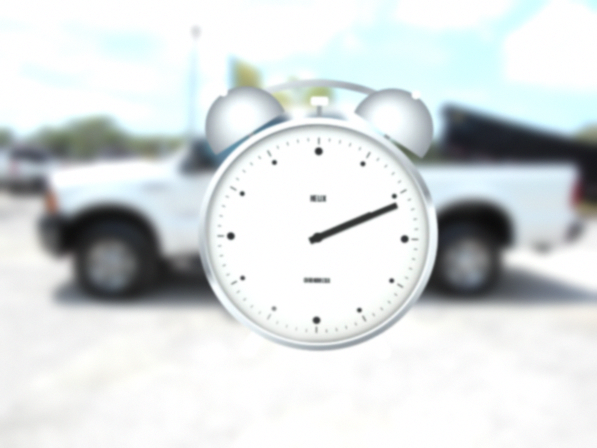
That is 2:11
